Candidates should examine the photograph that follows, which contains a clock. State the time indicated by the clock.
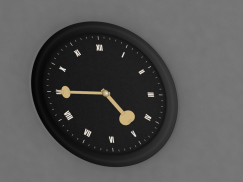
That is 4:45
